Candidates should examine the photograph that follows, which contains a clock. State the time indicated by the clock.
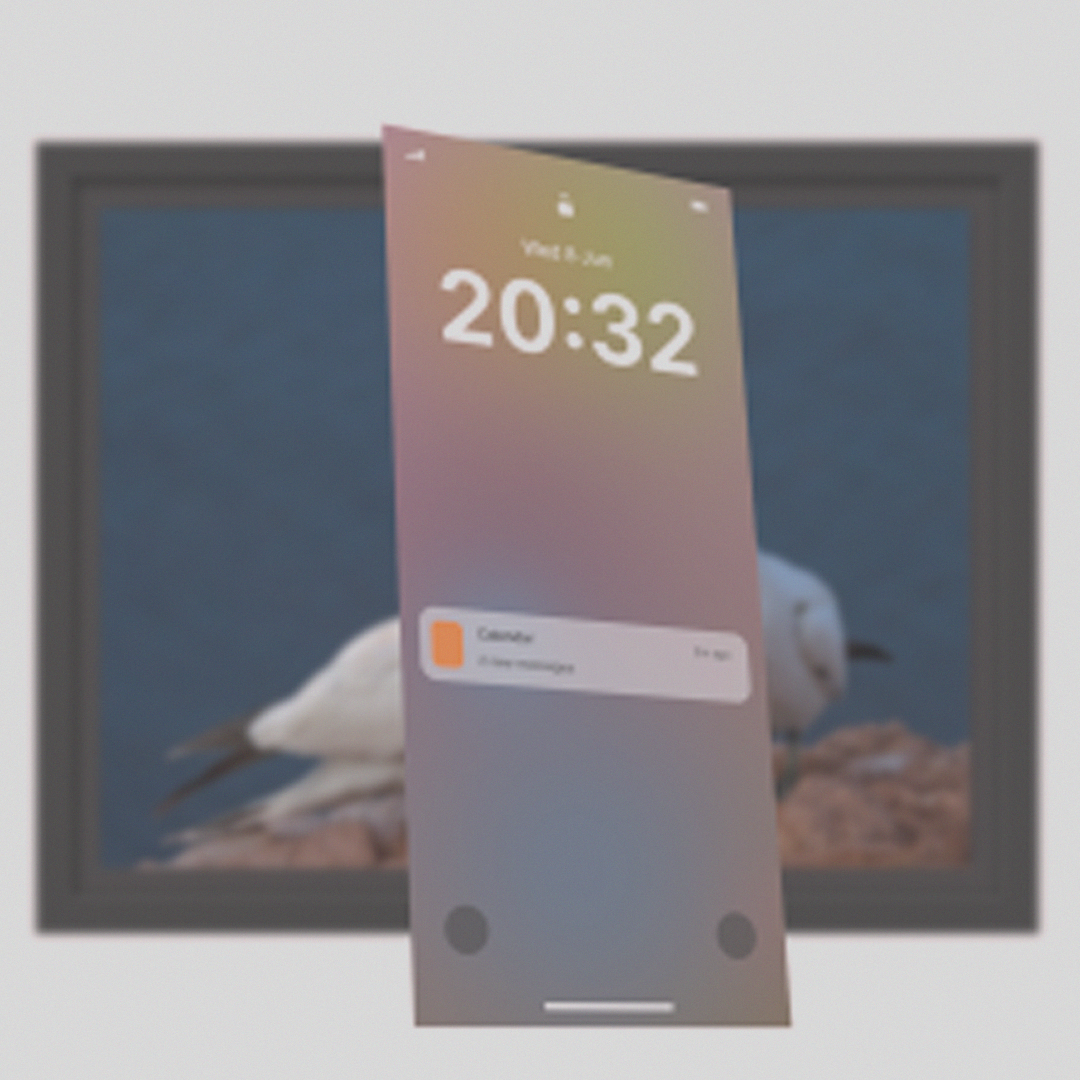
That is 20:32
